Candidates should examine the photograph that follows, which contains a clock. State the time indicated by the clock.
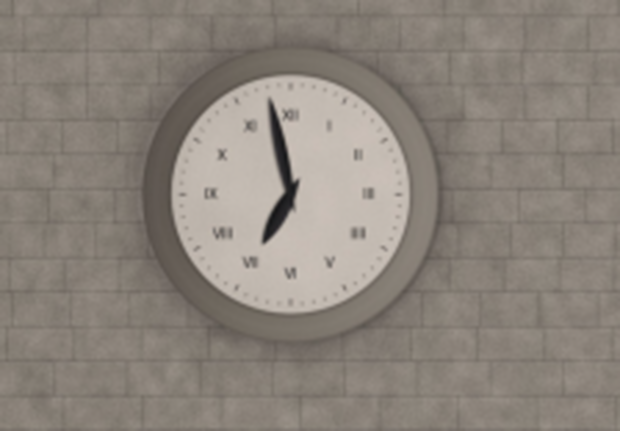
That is 6:58
